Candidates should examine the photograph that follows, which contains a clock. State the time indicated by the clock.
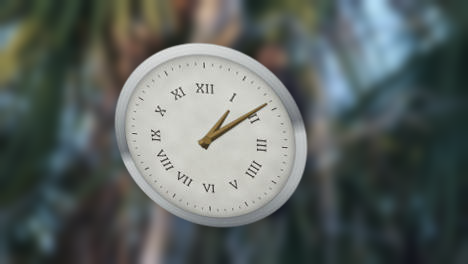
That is 1:09
